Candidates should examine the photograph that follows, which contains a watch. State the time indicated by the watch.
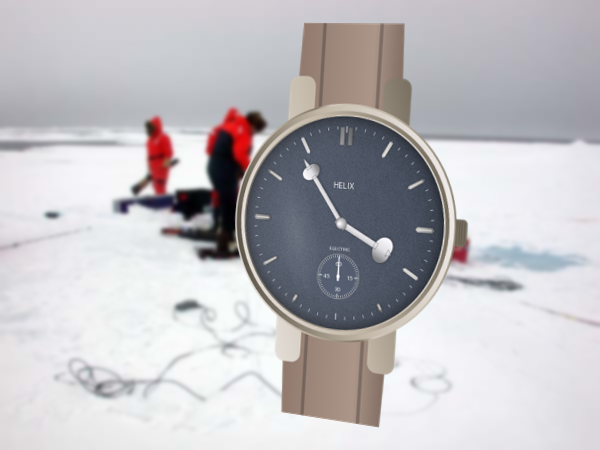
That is 3:54
